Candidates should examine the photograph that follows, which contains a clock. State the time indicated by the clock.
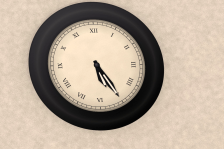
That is 5:25
